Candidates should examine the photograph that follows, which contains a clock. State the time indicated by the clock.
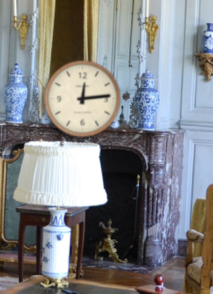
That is 12:14
